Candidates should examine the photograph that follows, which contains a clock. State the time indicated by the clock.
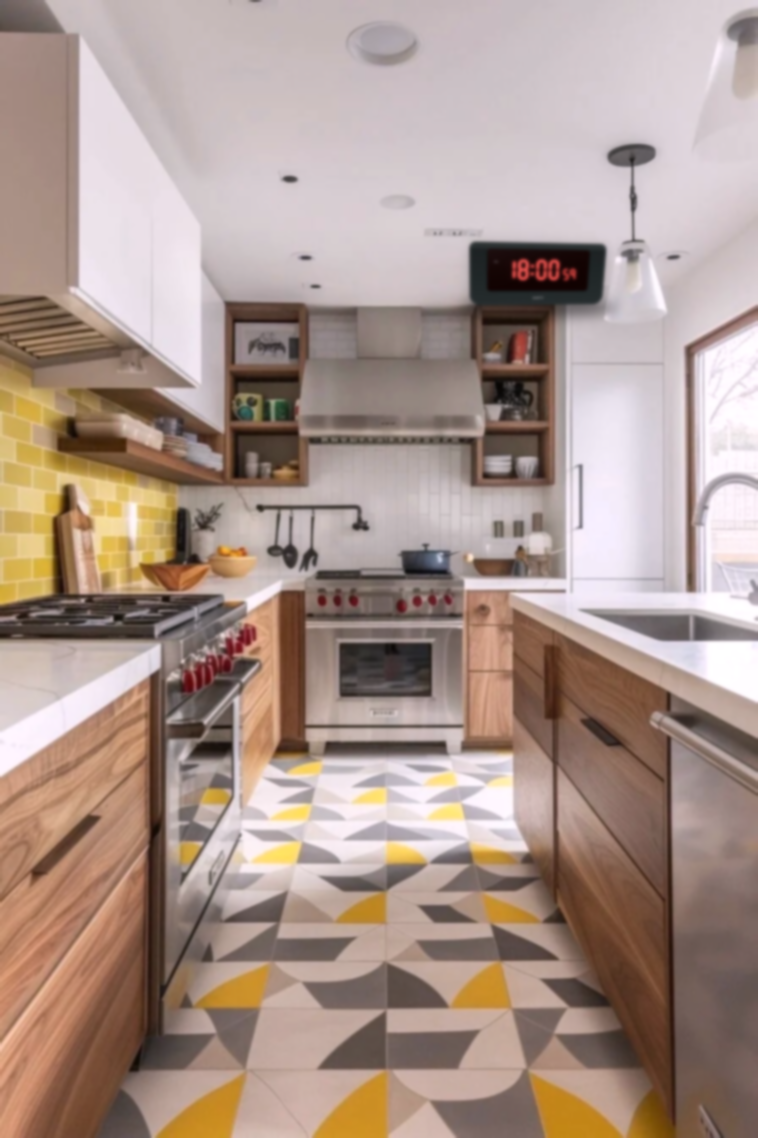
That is 18:00
